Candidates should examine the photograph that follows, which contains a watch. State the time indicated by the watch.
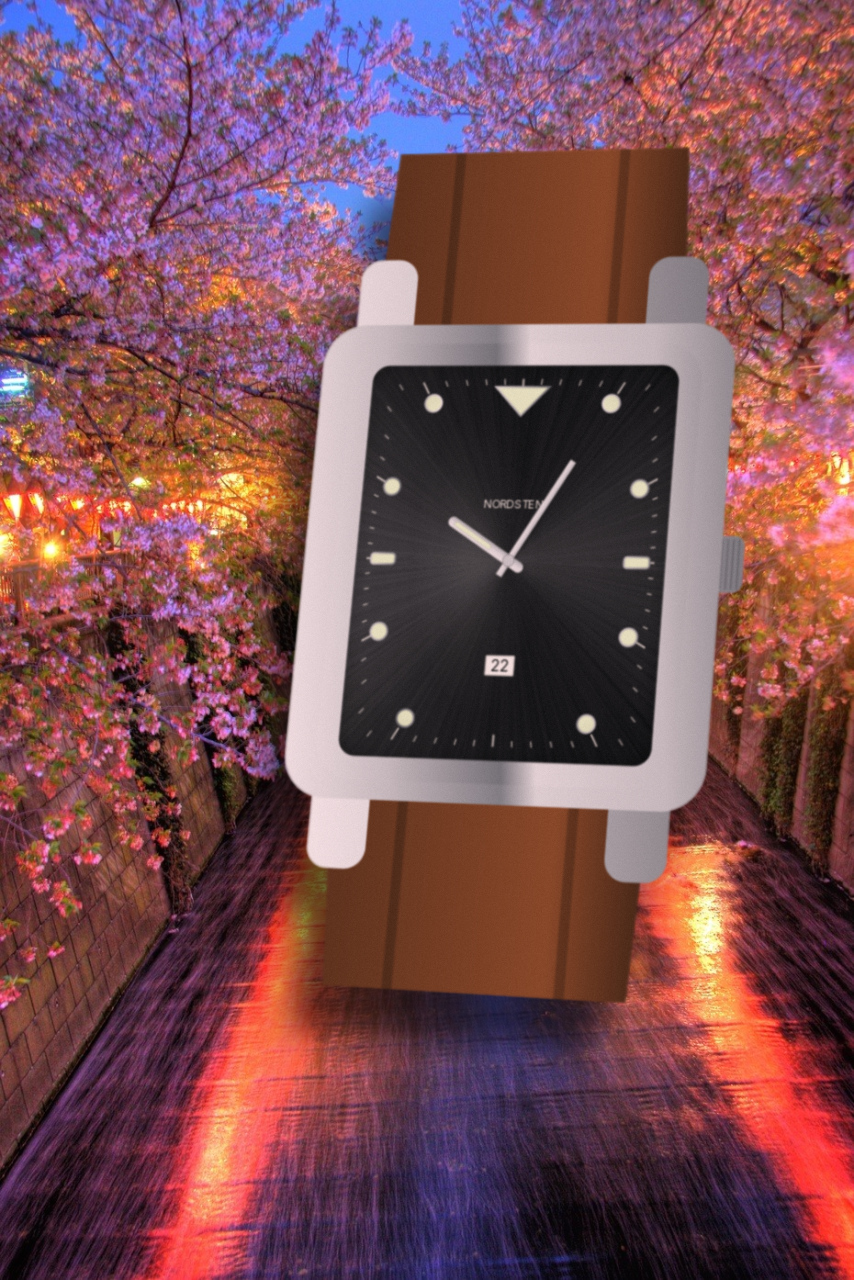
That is 10:05
